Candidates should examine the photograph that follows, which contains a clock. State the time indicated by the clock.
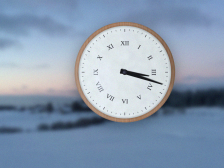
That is 3:18
